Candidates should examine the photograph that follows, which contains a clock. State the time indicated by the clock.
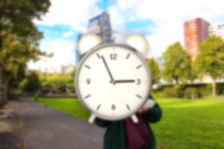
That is 2:56
